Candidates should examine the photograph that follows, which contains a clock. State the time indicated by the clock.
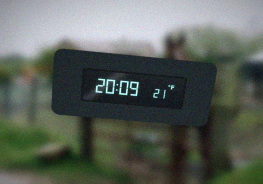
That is 20:09
